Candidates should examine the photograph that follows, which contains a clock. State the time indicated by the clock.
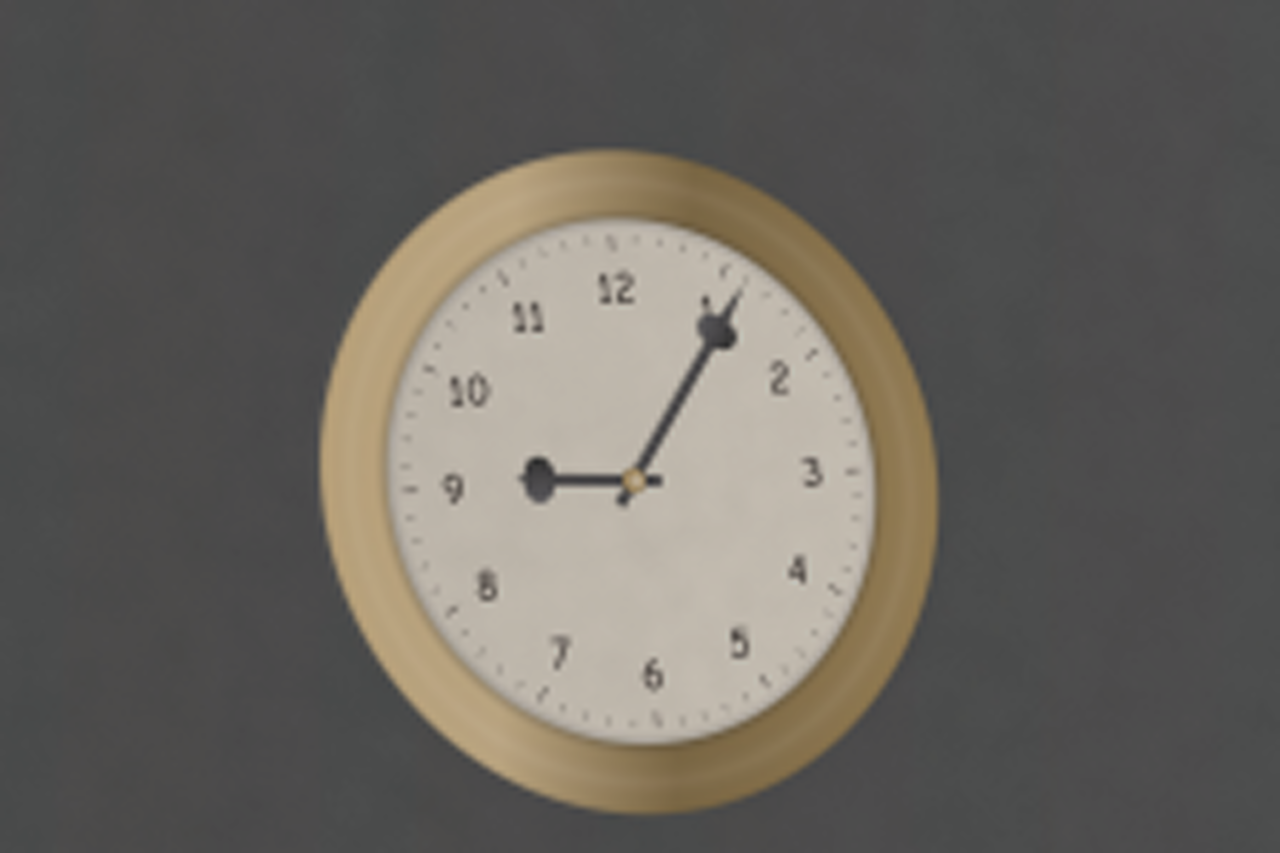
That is 9:06
